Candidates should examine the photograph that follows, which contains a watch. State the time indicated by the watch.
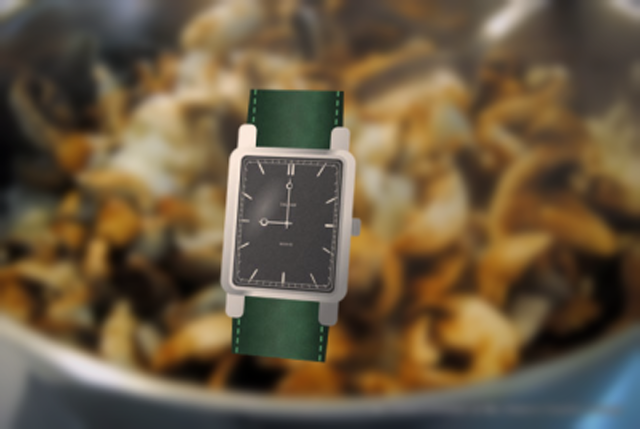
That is 9:00
